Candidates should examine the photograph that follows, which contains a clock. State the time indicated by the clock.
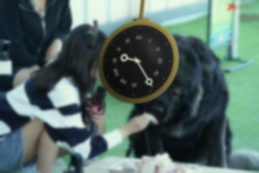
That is 9:24
